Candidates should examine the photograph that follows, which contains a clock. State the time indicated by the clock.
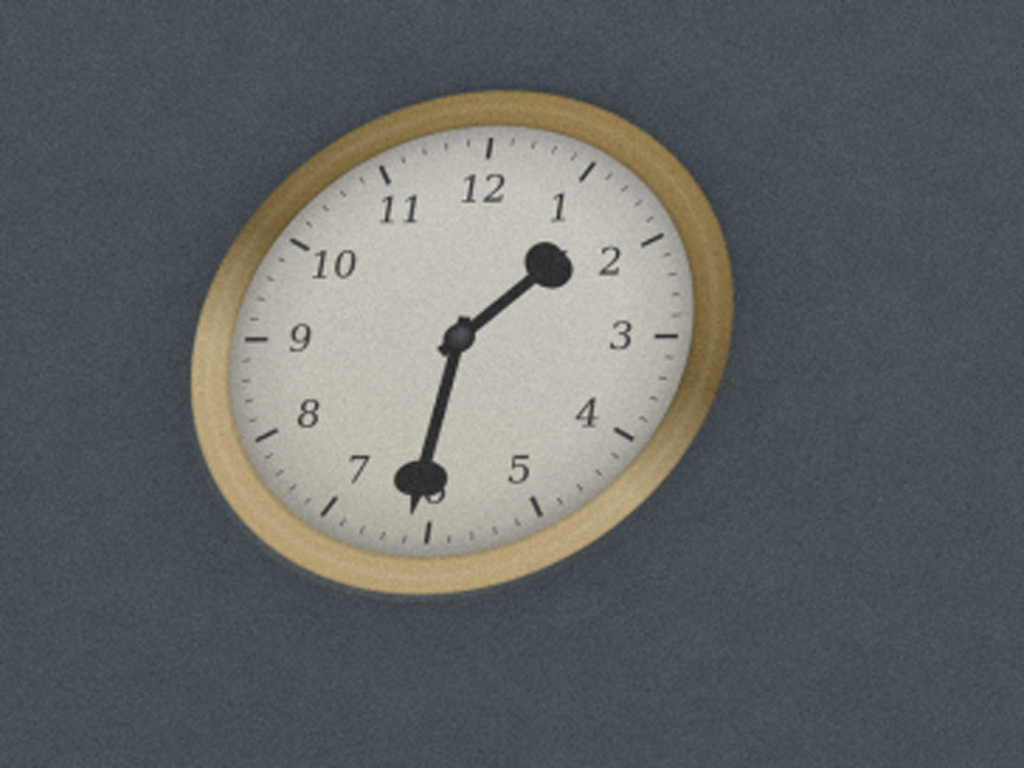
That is 1:31
